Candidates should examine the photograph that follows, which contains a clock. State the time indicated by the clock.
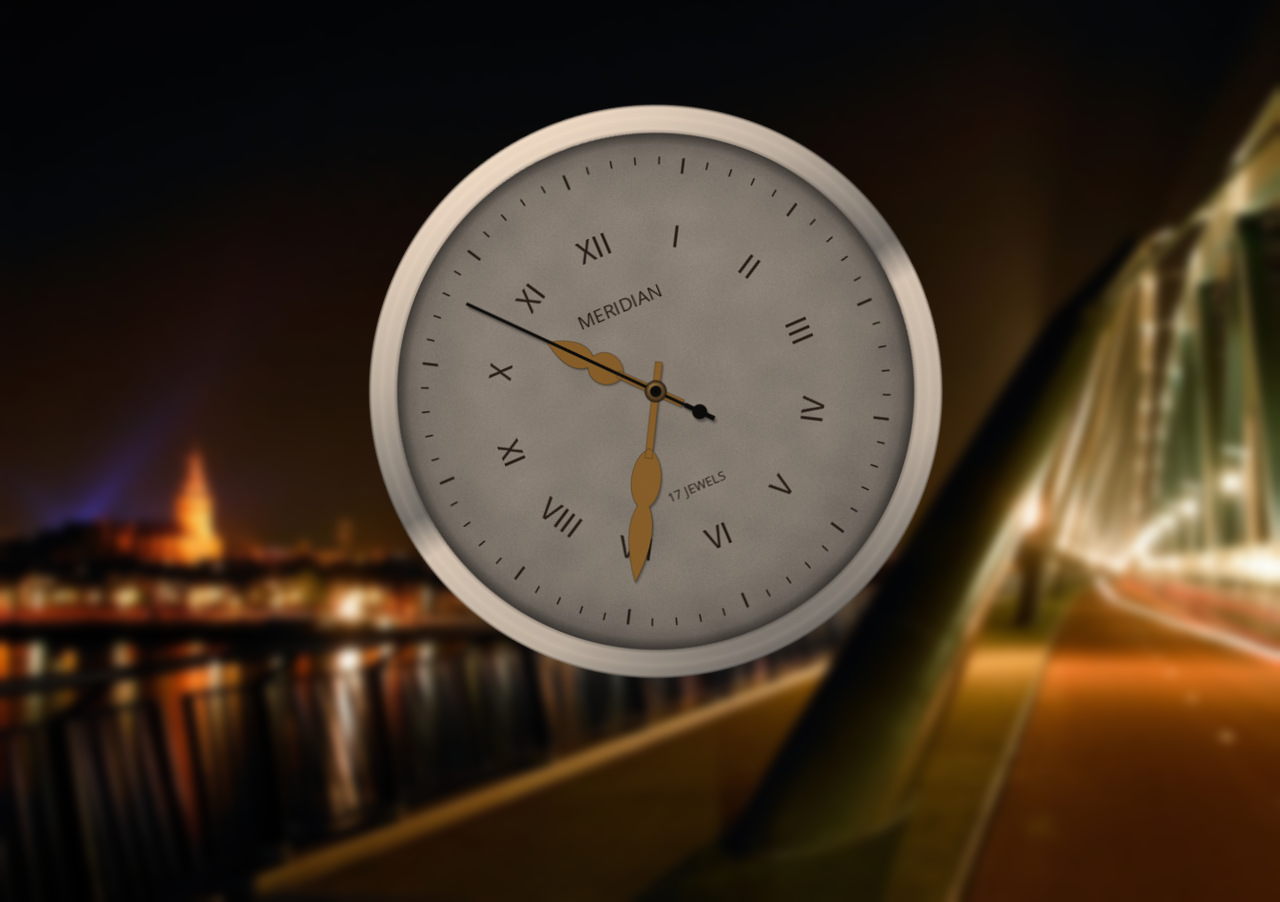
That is 10:34:53
